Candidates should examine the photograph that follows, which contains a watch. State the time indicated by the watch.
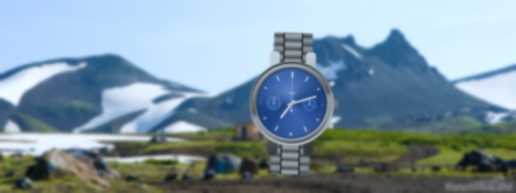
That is 7:12
